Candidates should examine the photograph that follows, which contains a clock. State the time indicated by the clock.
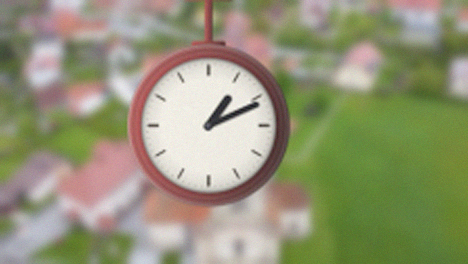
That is 1:11
